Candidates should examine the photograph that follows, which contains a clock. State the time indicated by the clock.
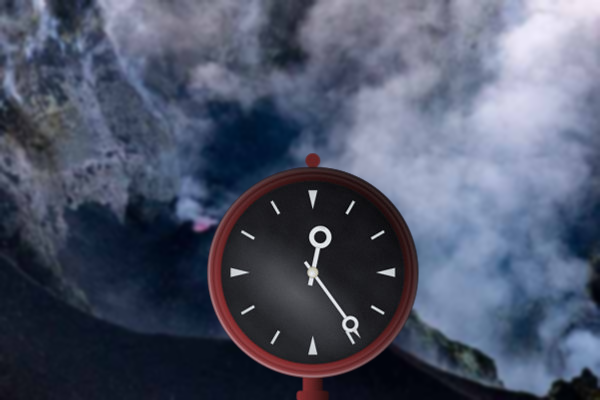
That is 12:24
